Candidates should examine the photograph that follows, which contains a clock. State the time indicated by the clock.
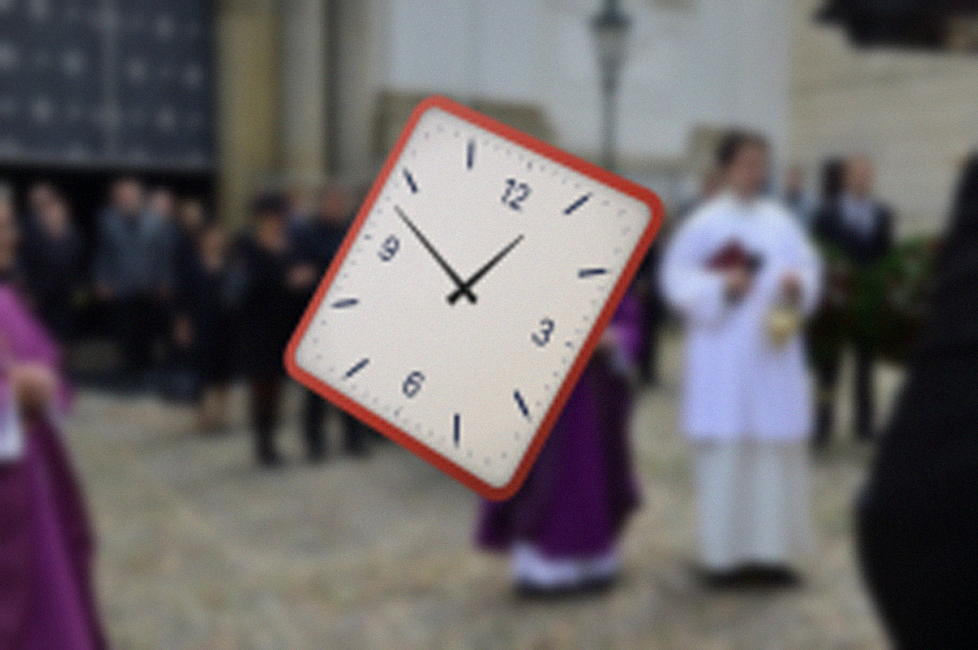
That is 12:48
